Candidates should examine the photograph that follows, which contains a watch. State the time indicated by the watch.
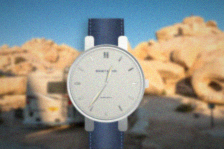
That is 12:36
